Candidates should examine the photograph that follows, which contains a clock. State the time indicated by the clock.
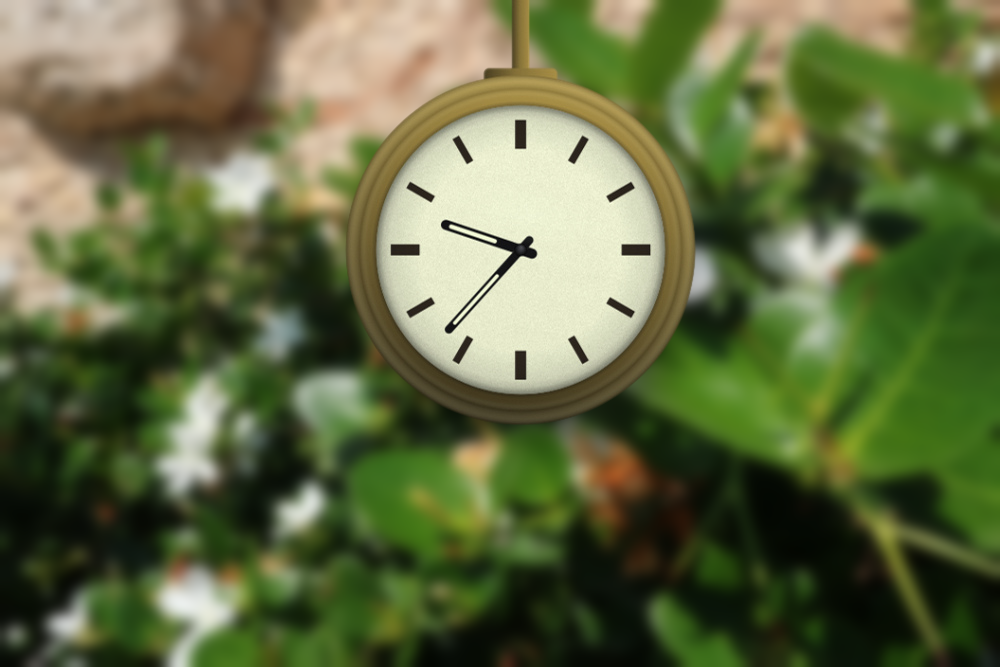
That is 9:37
